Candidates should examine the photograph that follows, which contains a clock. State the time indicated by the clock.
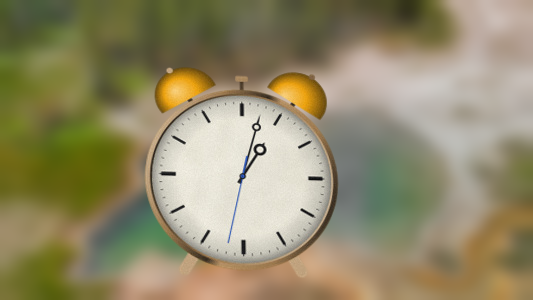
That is 1:02:32
